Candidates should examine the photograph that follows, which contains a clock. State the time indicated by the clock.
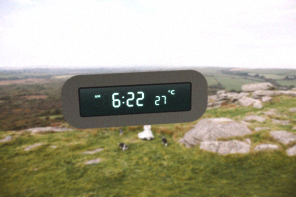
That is 6:22
